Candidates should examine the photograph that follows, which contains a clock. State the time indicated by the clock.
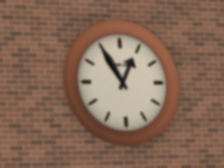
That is 12:55
